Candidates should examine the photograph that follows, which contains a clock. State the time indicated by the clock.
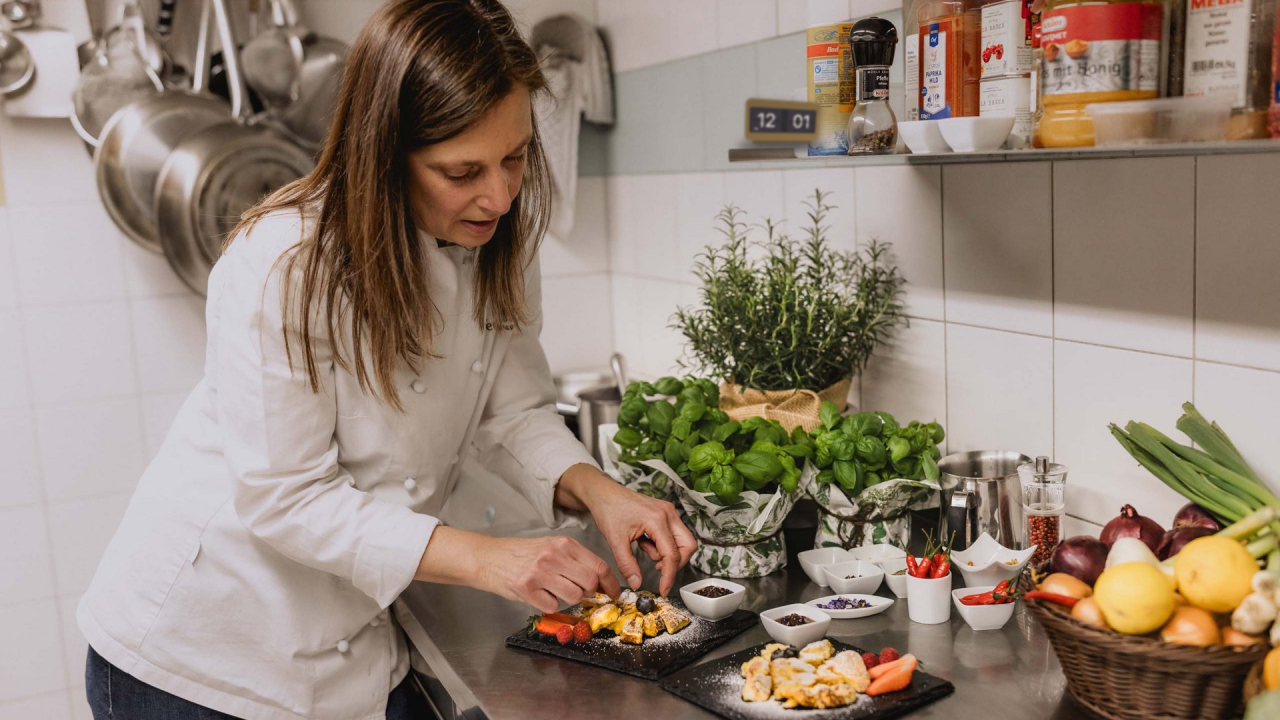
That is 12:01
